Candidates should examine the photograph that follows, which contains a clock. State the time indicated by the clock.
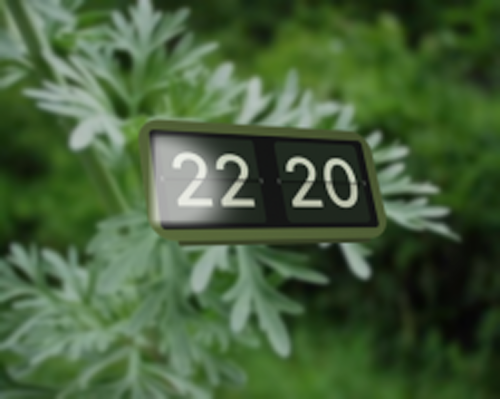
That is 22:20
